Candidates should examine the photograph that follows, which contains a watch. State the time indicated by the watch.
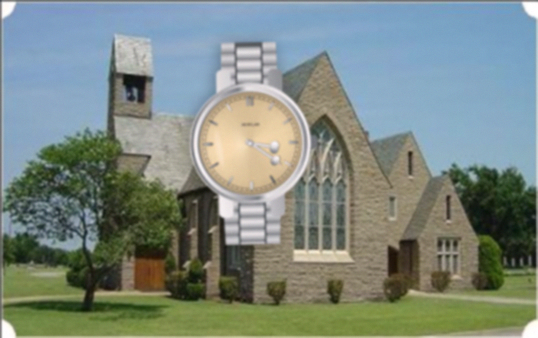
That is 3:21
